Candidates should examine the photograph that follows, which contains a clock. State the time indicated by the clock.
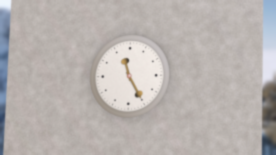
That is 11:25
